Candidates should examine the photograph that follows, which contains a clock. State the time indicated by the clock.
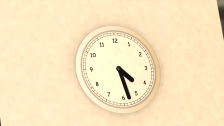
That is 4:28
